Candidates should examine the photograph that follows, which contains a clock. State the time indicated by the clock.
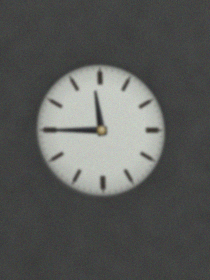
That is 11:45
